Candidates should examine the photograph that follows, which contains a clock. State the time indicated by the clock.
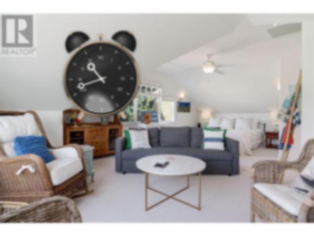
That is 10:42
